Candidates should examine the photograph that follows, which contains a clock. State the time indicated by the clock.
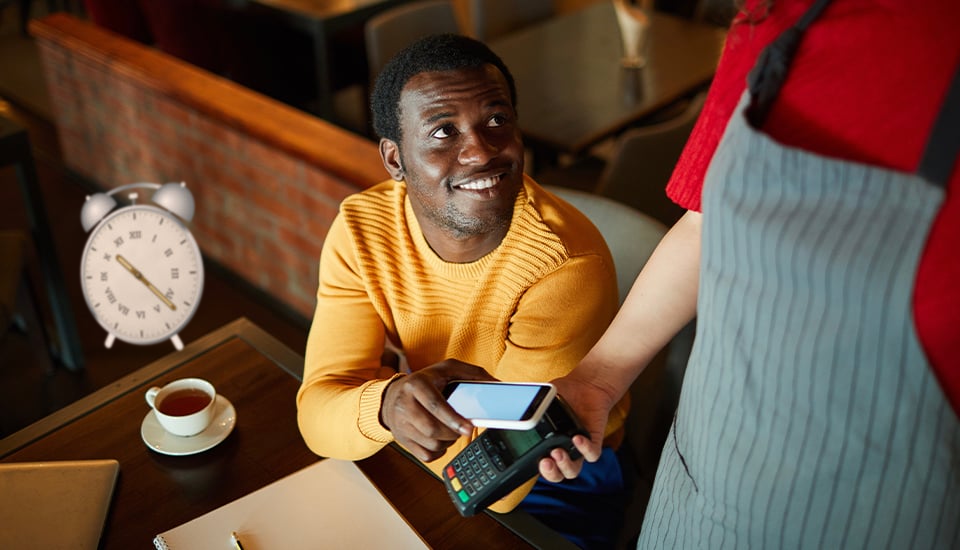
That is 10:22
